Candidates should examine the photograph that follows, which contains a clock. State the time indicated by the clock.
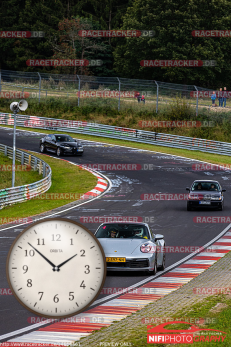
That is 1:52
